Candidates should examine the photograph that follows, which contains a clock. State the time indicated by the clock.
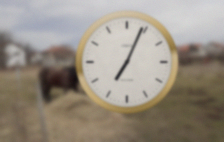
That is 7:04
